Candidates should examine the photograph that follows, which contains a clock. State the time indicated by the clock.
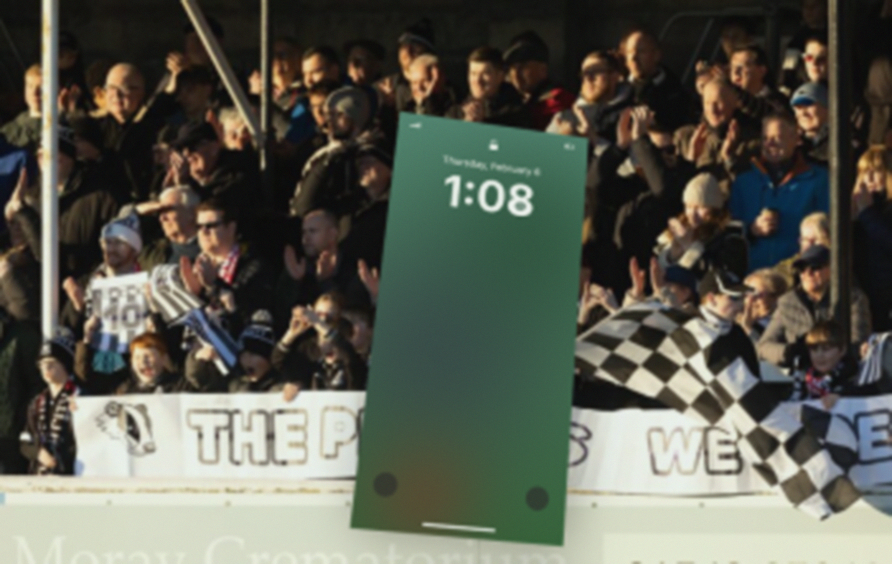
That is 1:08
